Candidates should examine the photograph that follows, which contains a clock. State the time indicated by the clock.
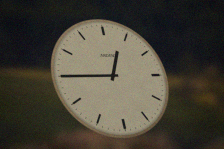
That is 12:45
